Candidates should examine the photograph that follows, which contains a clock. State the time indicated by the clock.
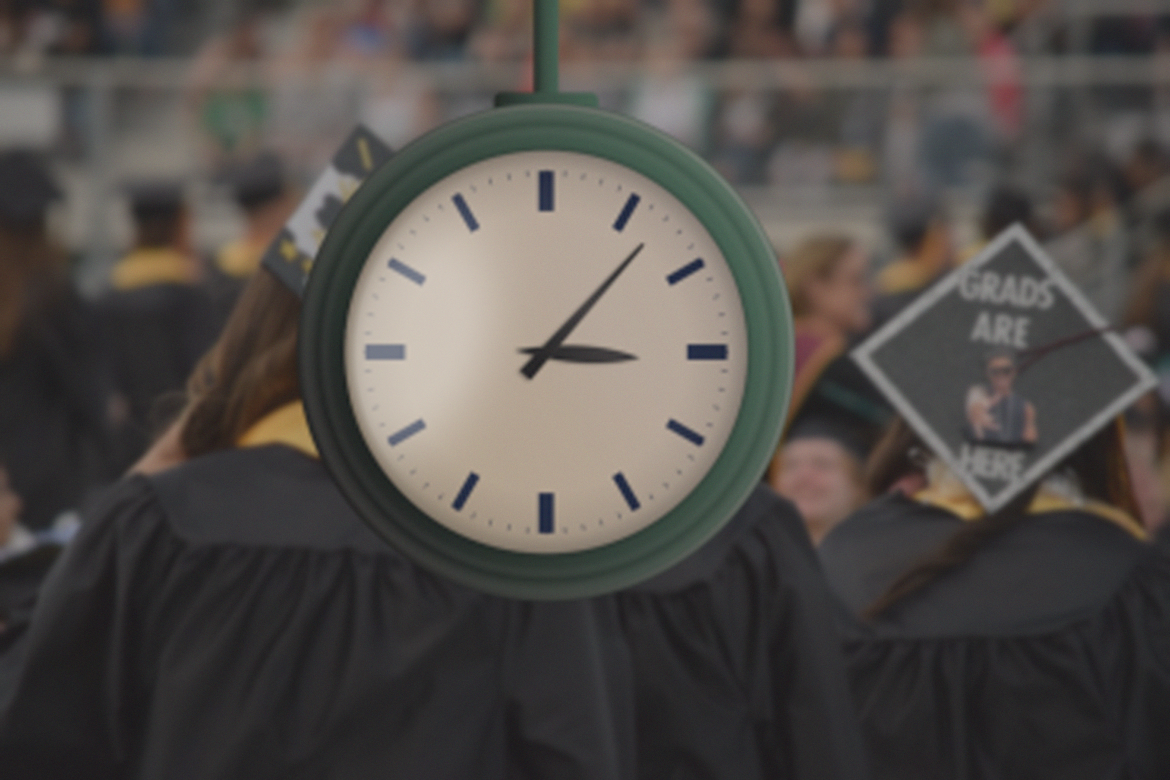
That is 3:07
